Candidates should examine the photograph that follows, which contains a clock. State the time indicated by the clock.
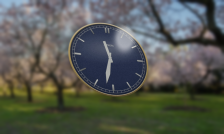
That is 11:32
